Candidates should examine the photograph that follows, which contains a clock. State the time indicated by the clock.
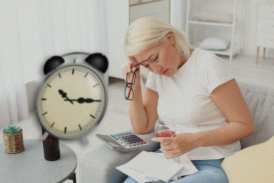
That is 10:15
